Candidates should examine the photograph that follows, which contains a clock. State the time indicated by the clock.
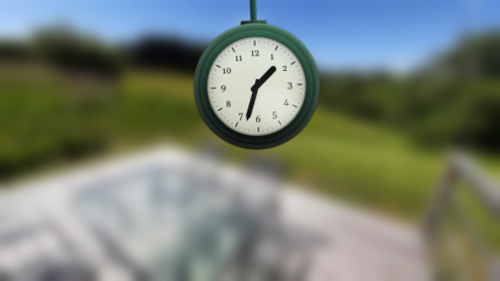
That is 1:33
